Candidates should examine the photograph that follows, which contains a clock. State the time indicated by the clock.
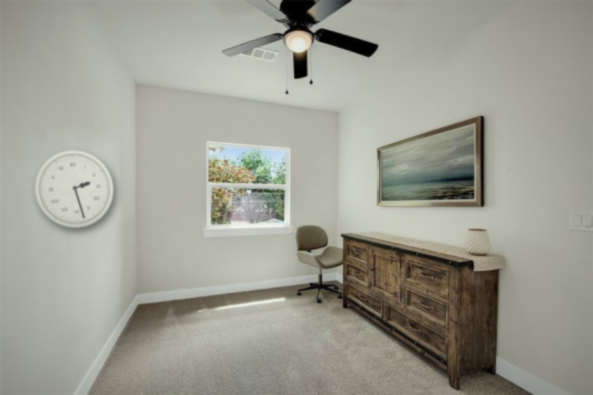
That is 2:28
